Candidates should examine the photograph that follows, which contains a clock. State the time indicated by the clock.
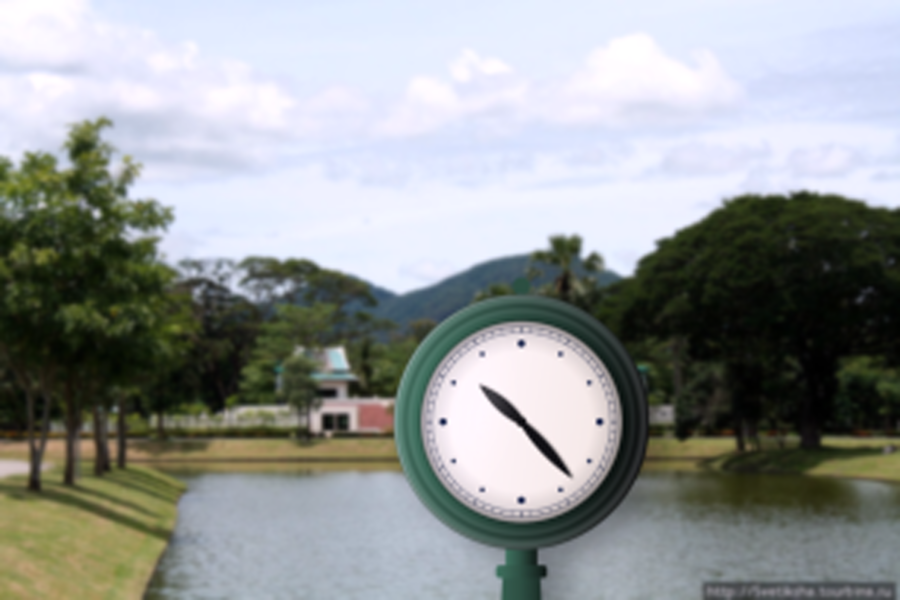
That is 10:23
